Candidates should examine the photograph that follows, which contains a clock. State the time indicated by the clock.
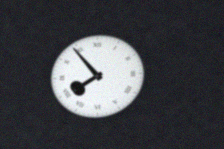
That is 7:54
